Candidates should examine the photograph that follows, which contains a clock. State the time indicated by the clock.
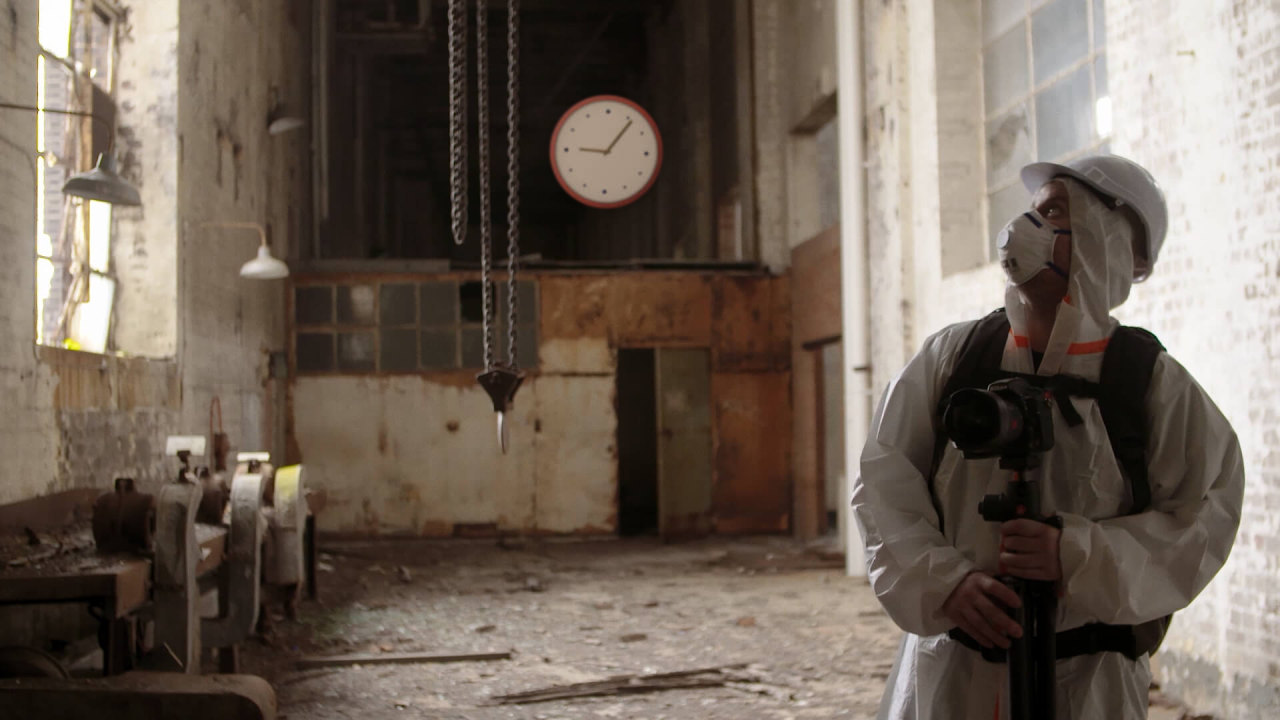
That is 9:06
